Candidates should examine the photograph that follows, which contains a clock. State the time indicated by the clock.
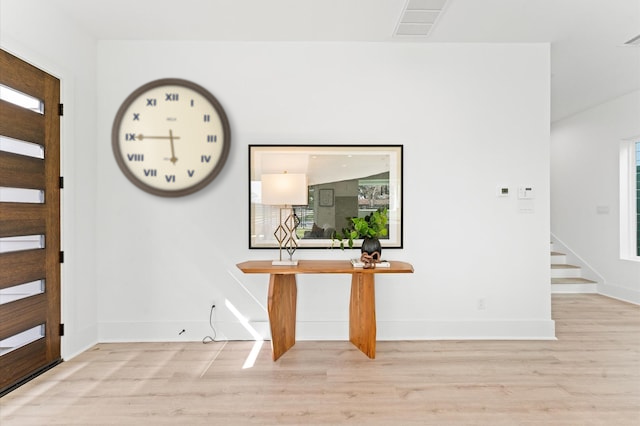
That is 5:45
